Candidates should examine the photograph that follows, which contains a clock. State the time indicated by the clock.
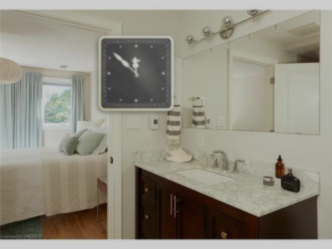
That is 11:52
